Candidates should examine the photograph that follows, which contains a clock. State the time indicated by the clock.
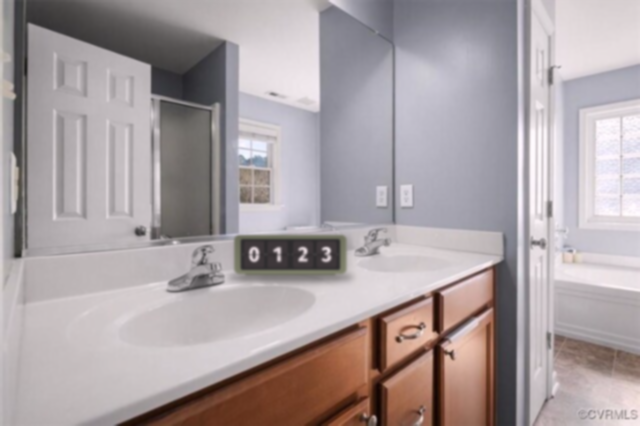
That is 1:23
